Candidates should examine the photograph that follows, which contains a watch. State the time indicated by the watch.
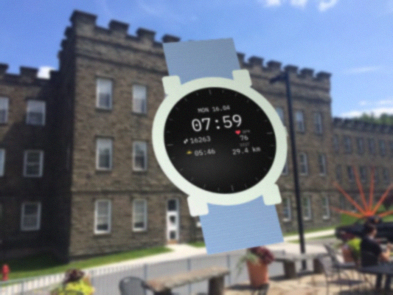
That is 7:59
